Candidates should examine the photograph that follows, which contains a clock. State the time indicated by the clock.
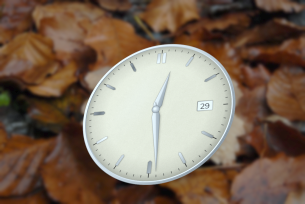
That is 12:29
